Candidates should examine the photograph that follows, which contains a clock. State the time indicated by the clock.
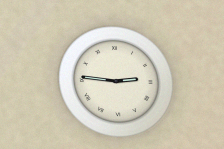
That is 2:46
